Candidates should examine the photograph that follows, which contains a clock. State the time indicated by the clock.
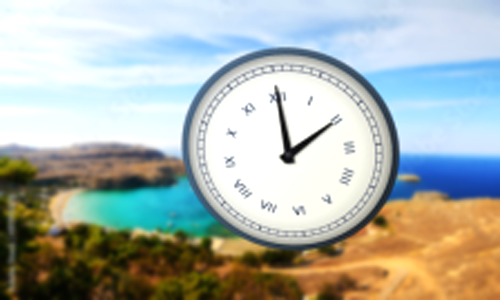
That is 2:00
